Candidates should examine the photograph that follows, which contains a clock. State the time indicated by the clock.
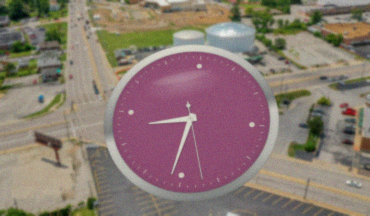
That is 8:31:27
